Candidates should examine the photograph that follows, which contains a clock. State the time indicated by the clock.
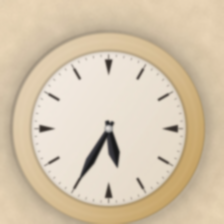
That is 5:35
